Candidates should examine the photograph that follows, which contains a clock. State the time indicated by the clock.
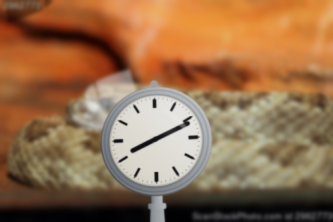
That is 8:11
